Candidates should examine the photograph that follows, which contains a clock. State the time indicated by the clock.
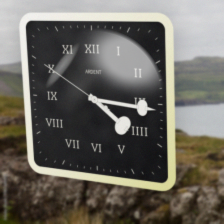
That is 4:15:50
